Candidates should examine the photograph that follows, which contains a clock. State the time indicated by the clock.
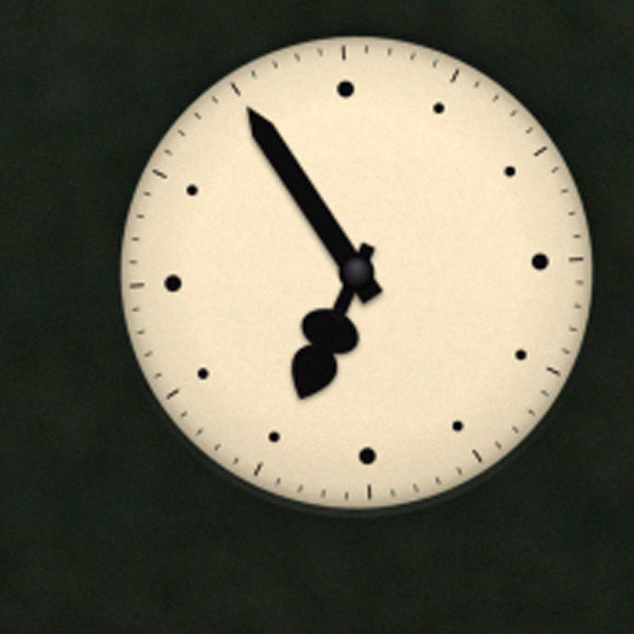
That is 6:55
